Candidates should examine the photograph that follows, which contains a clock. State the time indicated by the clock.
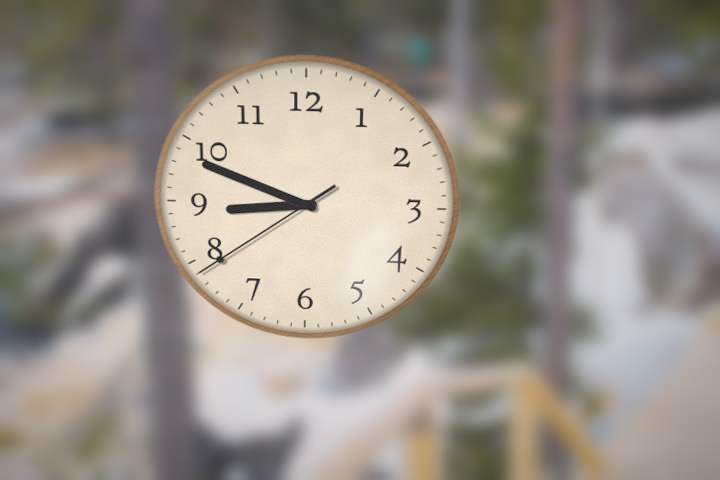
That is 8:48:39
